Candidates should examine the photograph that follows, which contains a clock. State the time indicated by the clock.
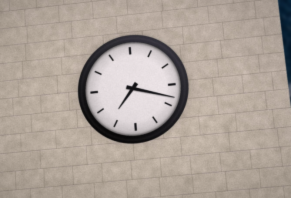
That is 7:18
